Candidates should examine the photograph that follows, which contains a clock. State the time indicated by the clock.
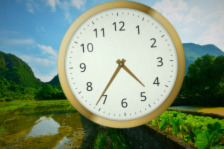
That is 4:36
